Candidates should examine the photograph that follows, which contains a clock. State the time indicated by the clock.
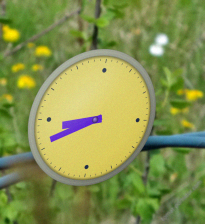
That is 8:41
